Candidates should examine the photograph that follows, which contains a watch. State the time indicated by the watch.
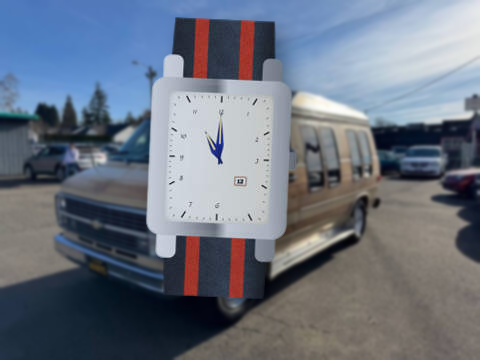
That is 11:00
